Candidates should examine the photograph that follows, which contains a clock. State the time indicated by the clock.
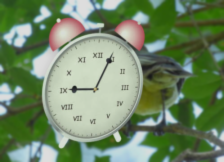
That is 9:04
